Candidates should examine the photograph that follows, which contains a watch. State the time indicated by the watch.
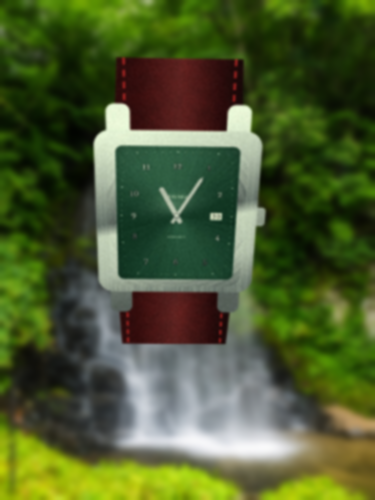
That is 11:05
